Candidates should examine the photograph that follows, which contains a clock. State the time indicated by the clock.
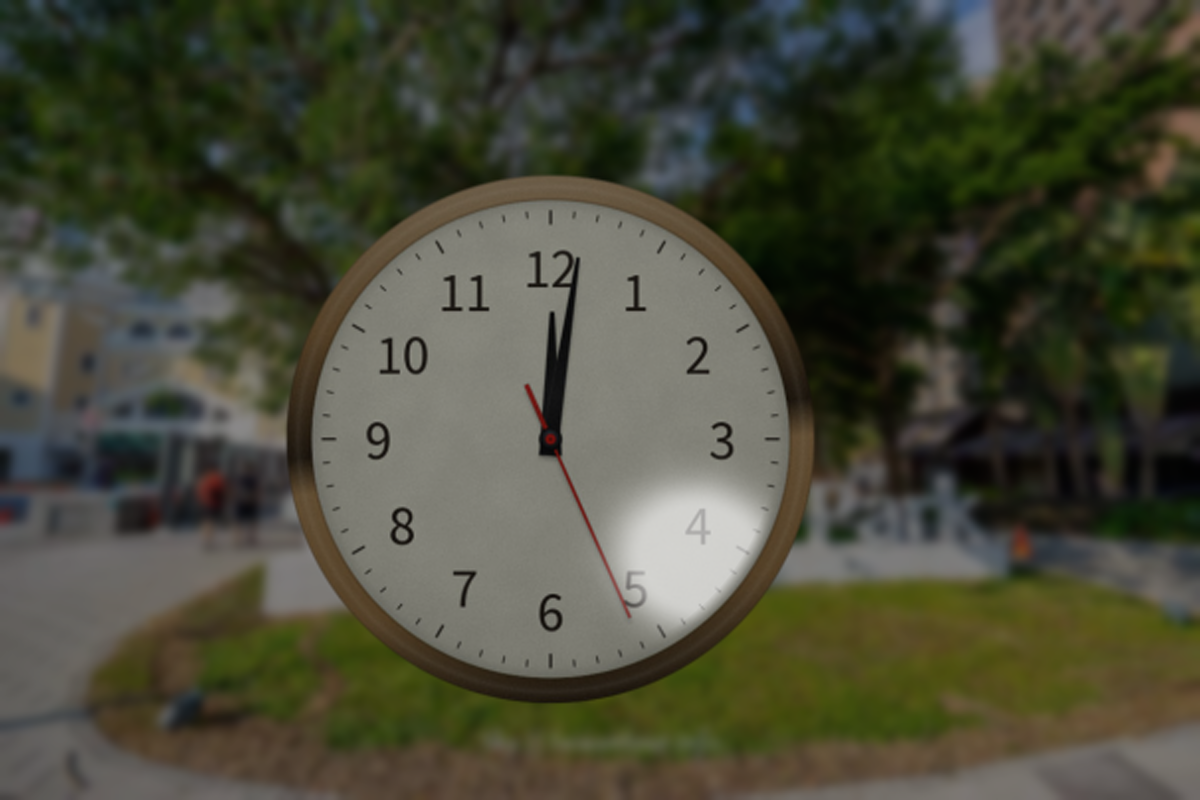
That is 12:01:26
